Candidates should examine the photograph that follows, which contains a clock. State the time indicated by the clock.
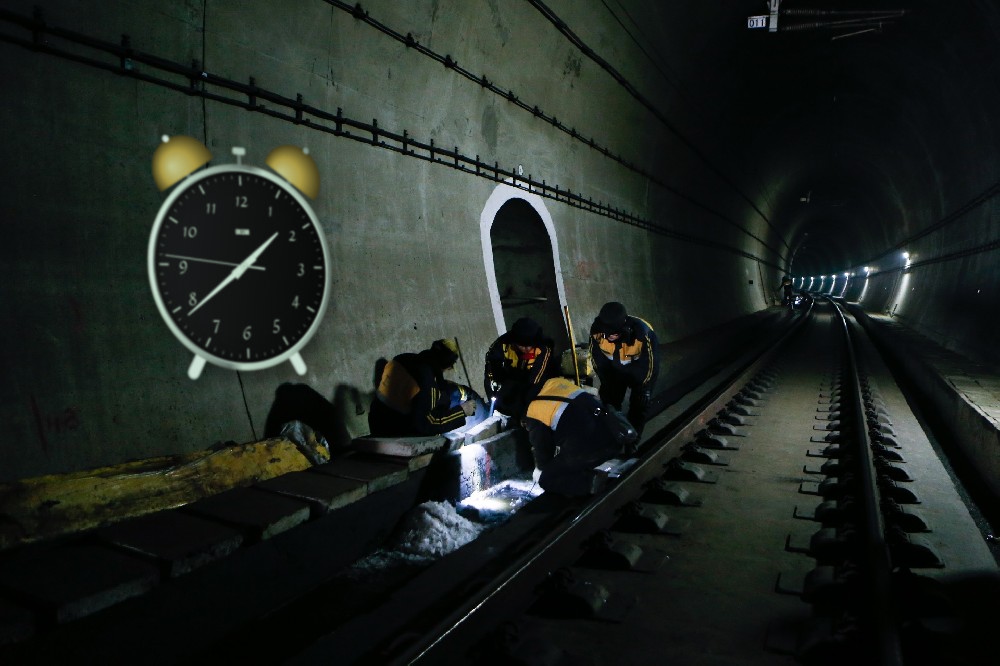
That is 1:38:46
